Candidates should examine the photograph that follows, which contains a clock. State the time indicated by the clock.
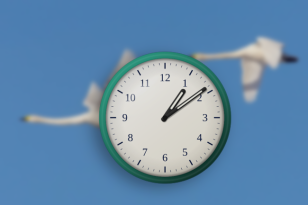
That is 1:09
